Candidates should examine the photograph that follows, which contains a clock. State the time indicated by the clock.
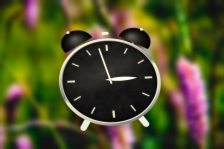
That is 2:58
